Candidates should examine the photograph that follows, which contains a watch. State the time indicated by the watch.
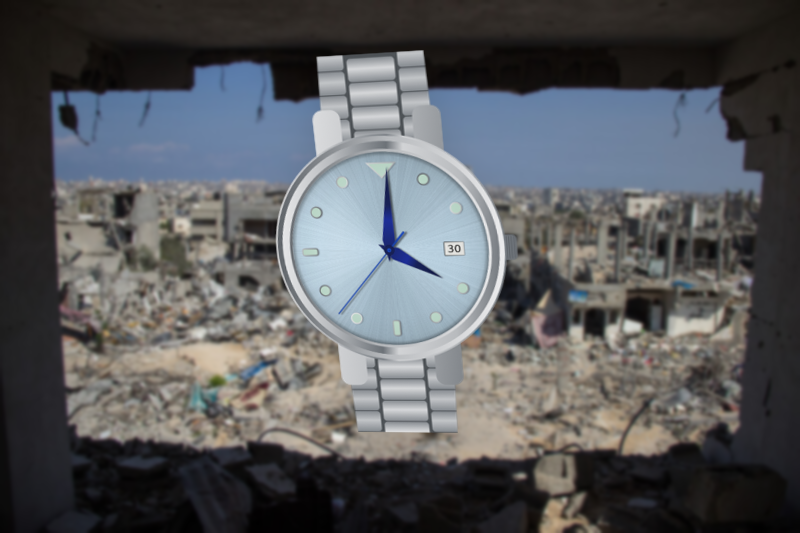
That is 4:00:37
